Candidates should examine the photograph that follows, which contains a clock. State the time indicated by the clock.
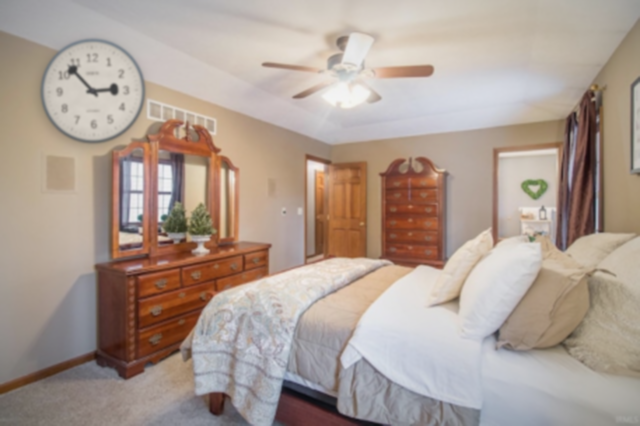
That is 2:53
